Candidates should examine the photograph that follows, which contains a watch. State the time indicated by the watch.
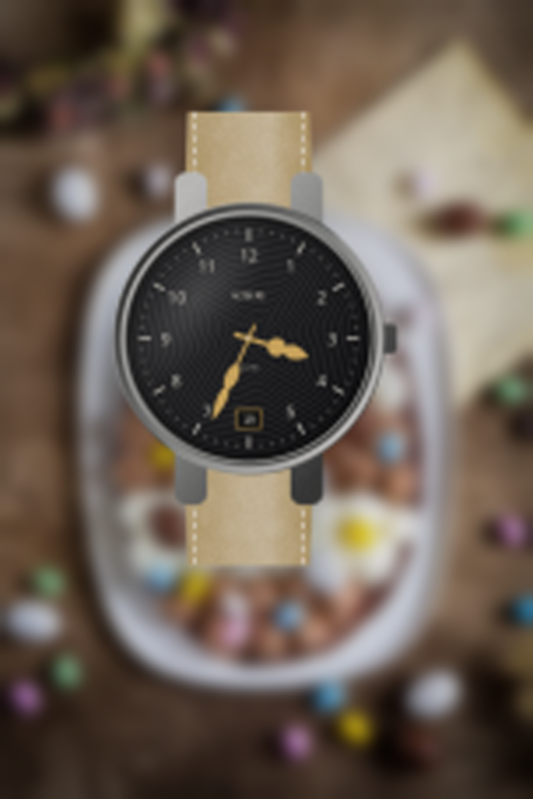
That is 3:34
